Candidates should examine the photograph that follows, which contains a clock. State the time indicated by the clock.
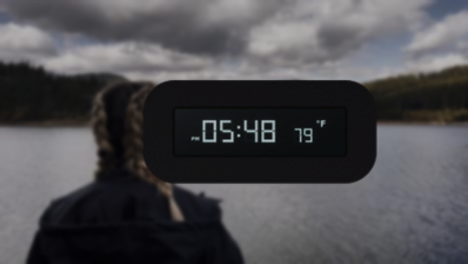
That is 5:48
